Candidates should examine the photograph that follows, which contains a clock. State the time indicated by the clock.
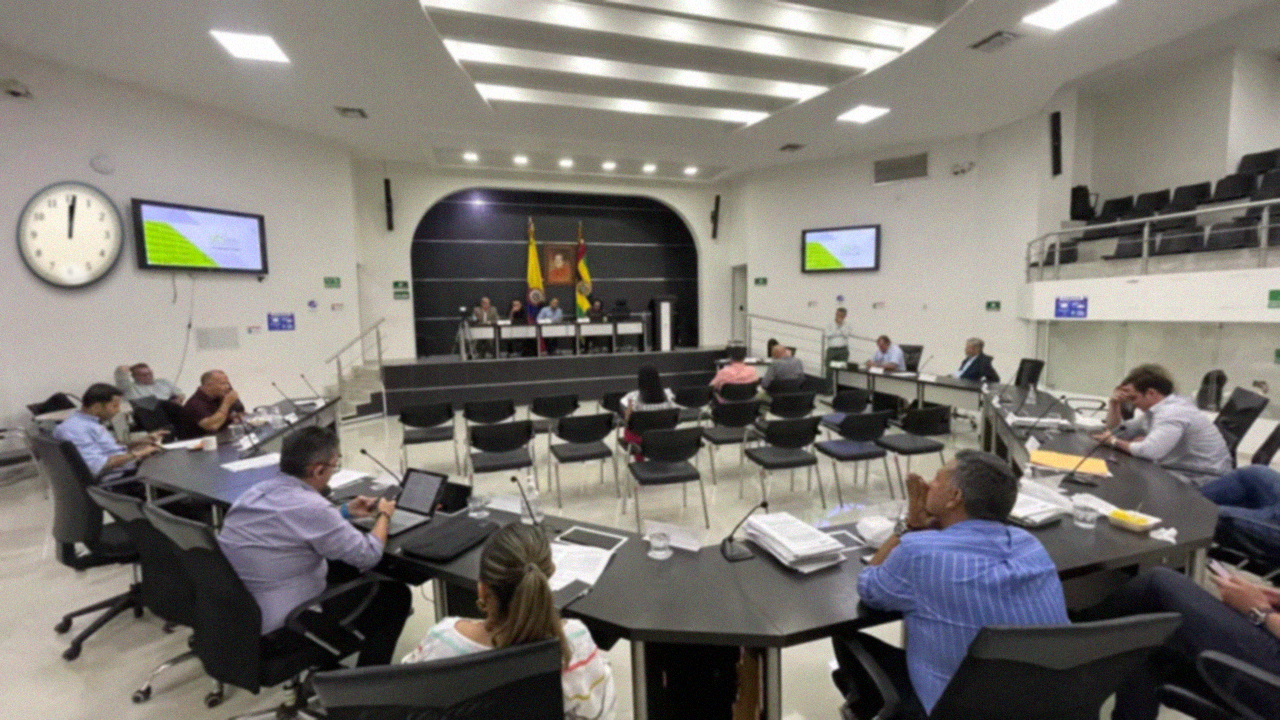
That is 12:01
